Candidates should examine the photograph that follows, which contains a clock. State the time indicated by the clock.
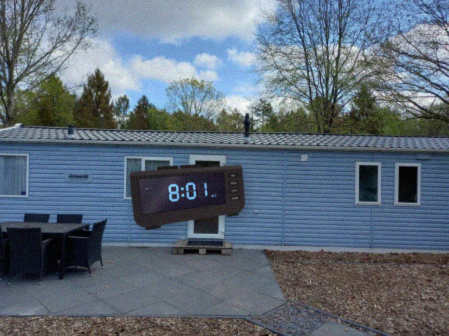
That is 8:01
